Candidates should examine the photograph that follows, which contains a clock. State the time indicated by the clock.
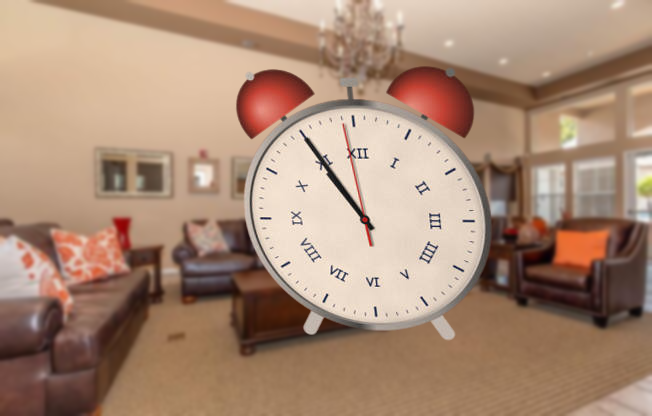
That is 10:54:59
